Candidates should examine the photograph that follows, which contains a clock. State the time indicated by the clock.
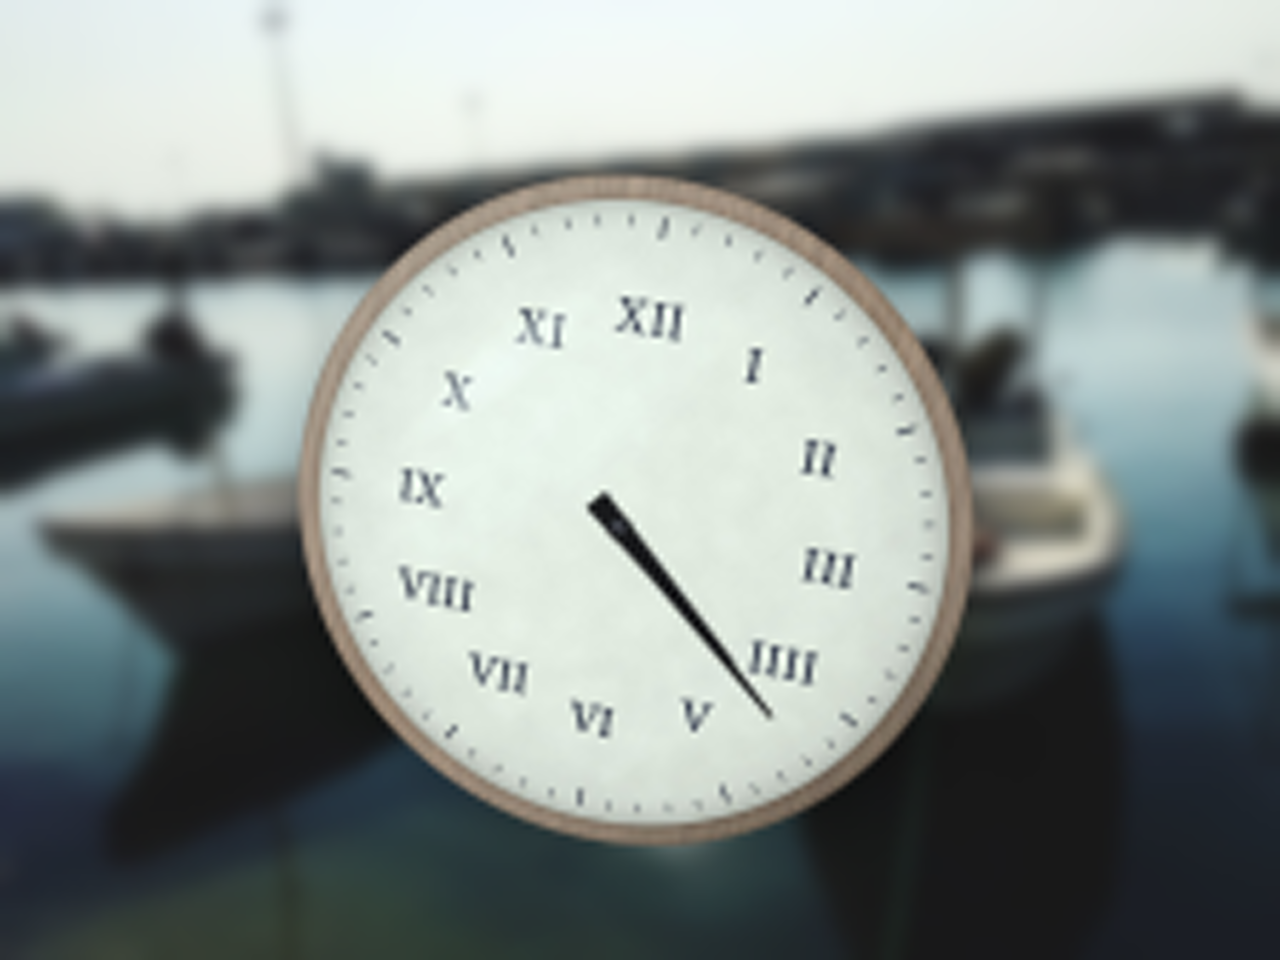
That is 4:22
